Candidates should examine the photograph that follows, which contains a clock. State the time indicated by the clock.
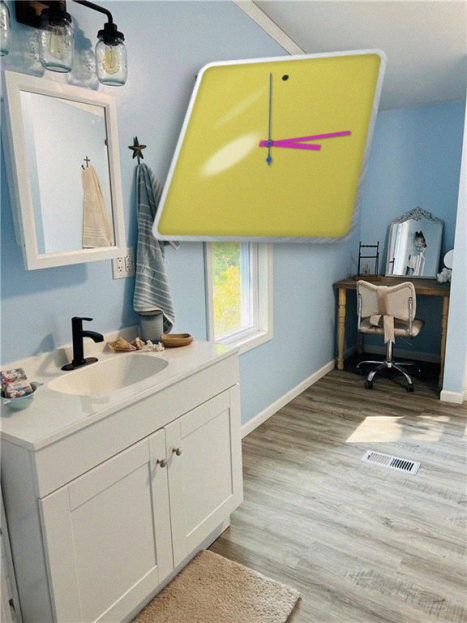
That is 3:13:58
